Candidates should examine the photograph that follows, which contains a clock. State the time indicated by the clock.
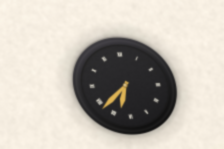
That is 6:38
